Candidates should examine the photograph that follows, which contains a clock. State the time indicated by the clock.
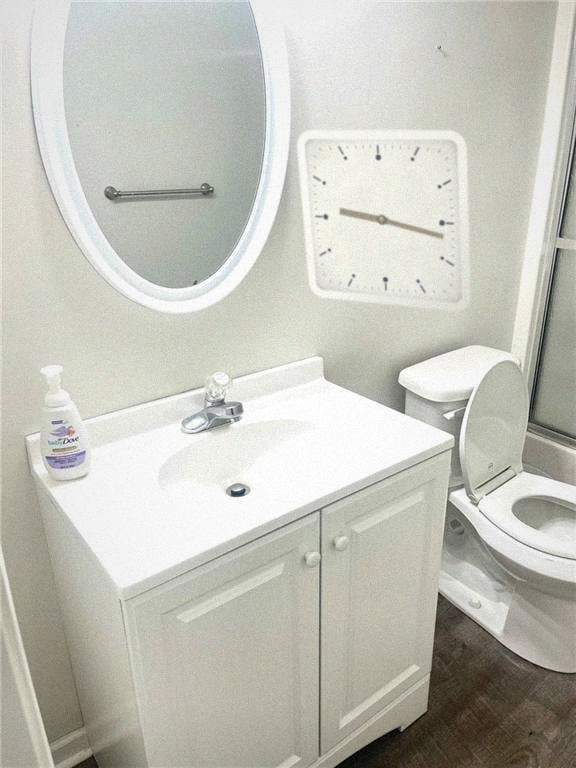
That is 9:17
